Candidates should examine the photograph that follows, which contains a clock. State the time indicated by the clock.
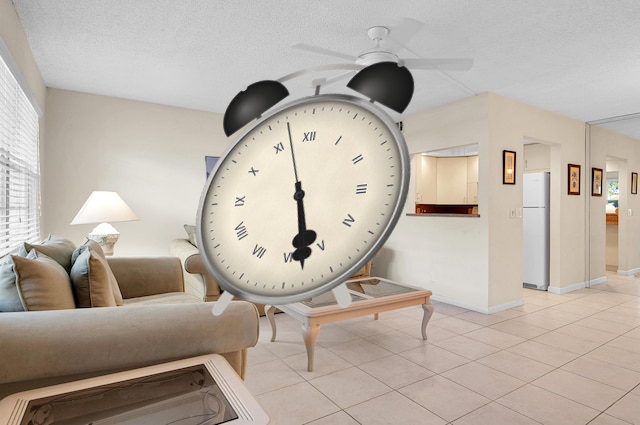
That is 5:27:57
